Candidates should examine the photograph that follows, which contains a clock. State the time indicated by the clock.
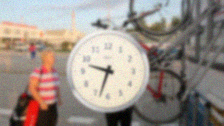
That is 9:33
